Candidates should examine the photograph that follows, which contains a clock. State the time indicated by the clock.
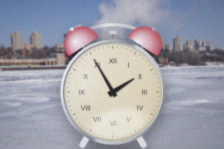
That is 1:55
